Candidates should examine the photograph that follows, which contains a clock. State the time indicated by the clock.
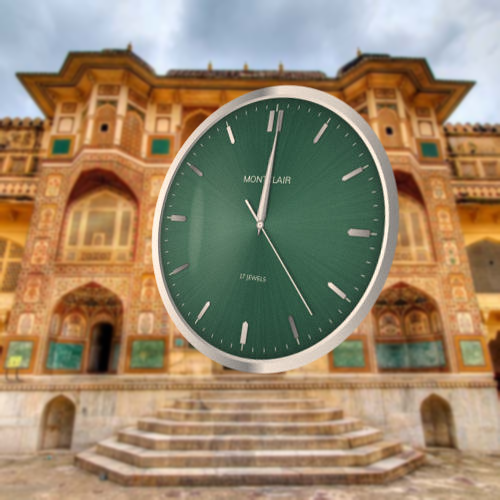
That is 12:00:23
